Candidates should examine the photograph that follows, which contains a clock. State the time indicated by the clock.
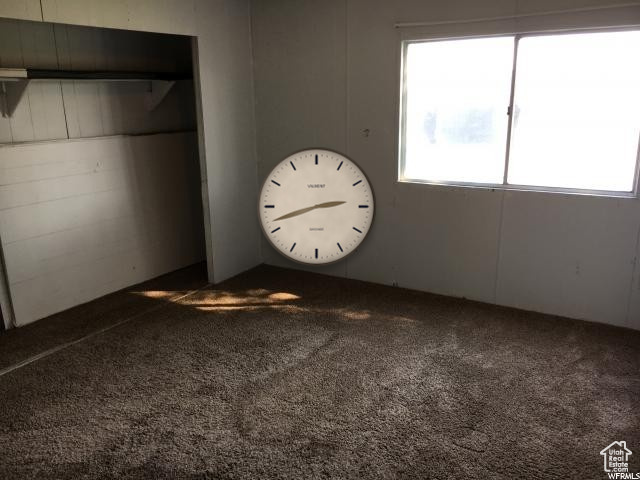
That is 2:42
